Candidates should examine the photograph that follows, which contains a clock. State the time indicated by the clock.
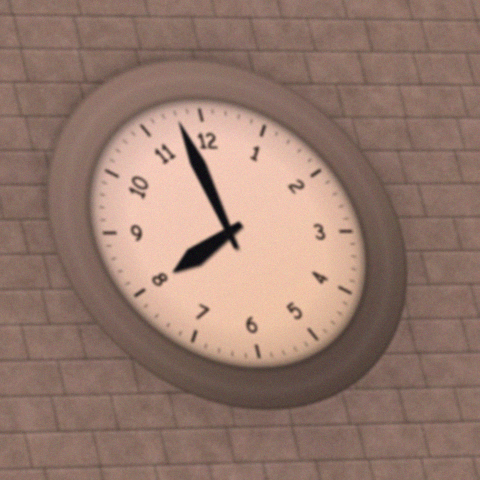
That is 7:58
